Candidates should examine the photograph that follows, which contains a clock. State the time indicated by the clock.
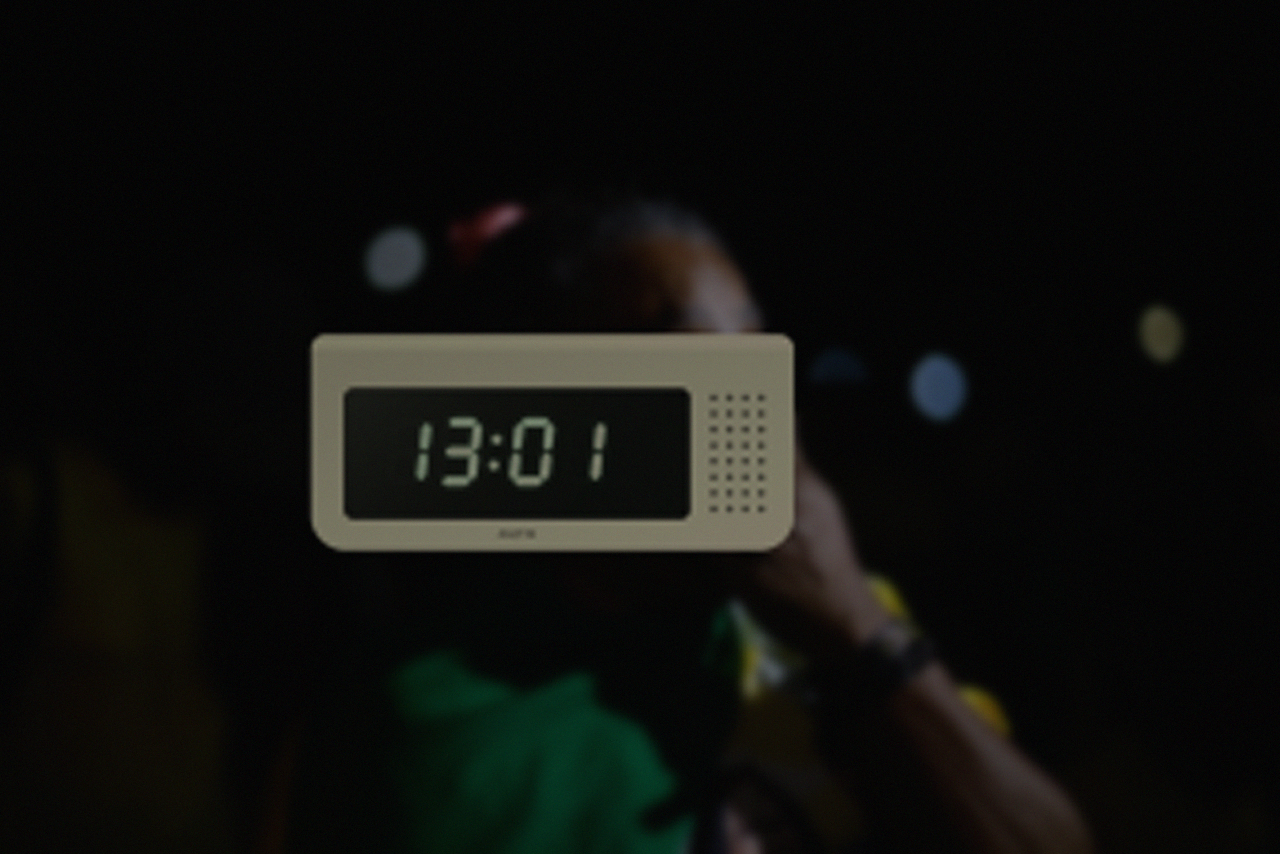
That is 13:01
